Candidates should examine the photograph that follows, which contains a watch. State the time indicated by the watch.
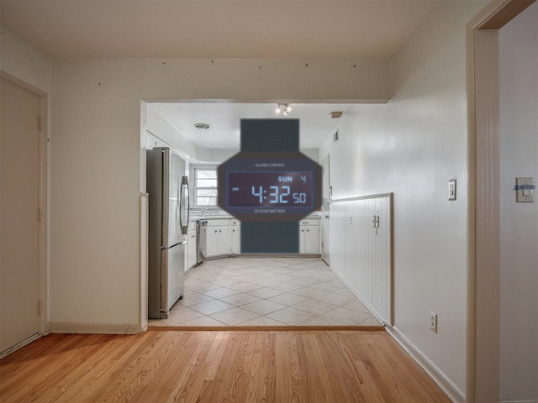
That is 4:32:50
